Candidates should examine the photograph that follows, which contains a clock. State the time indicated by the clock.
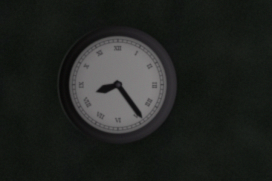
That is 8:24
